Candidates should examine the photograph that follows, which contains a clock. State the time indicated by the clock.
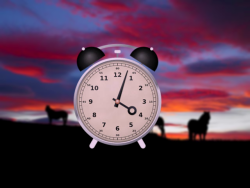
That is 4:03
